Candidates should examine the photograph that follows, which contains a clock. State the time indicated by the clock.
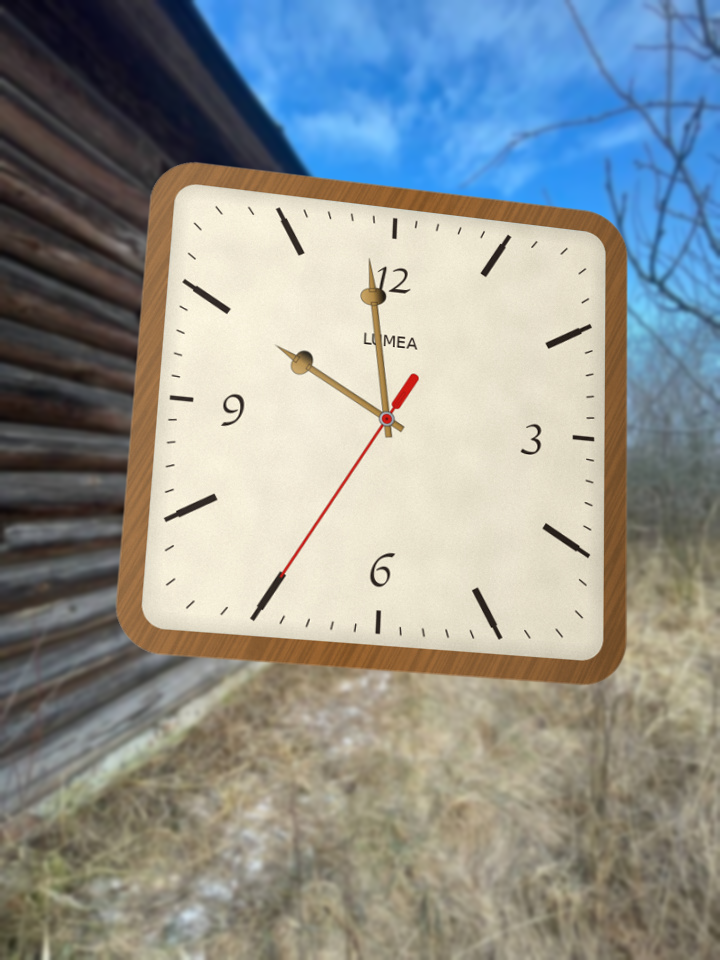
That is 9:58:35
